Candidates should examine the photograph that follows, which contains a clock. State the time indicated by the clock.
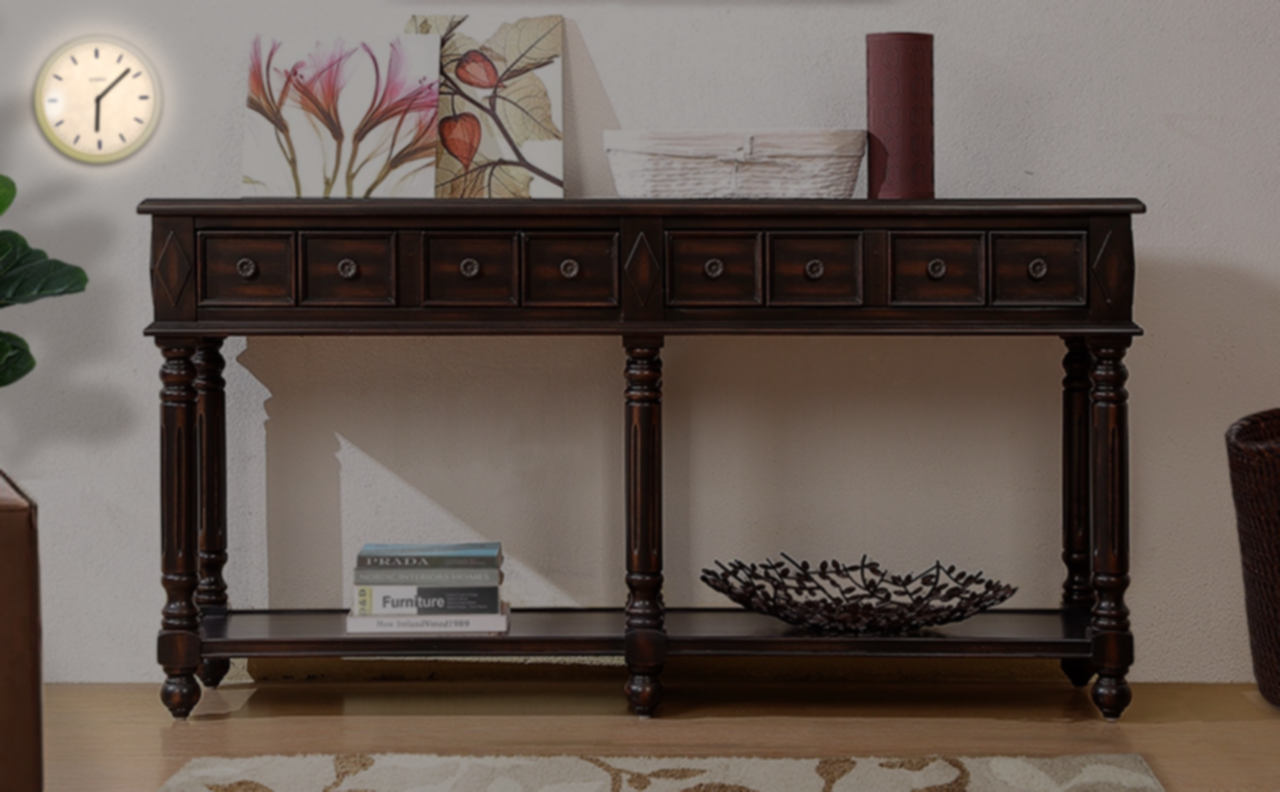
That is 6:08
